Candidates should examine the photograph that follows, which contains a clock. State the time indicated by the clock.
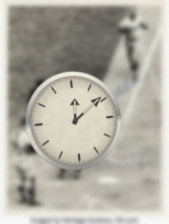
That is 12:09
